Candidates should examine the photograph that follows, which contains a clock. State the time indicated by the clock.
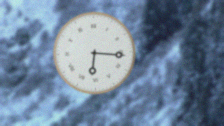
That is 6:16
